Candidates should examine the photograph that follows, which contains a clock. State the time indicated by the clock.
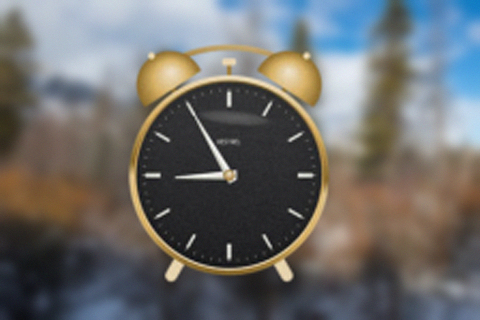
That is 8:55
